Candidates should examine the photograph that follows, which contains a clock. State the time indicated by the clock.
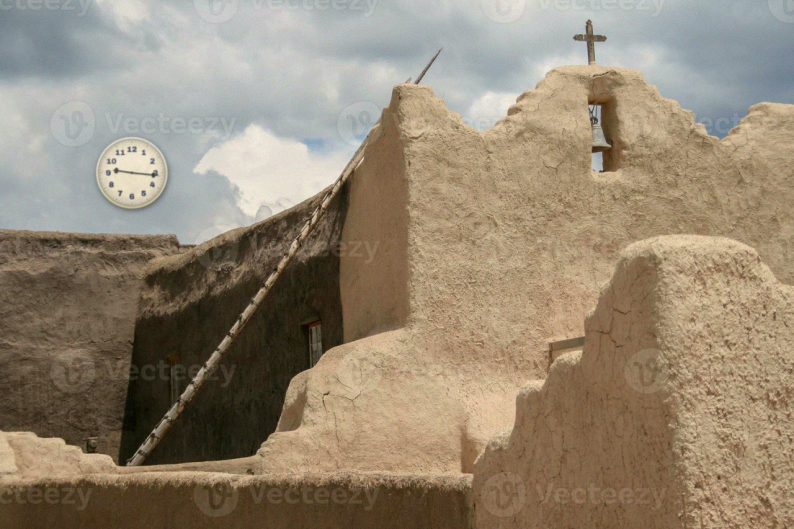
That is 9:16
